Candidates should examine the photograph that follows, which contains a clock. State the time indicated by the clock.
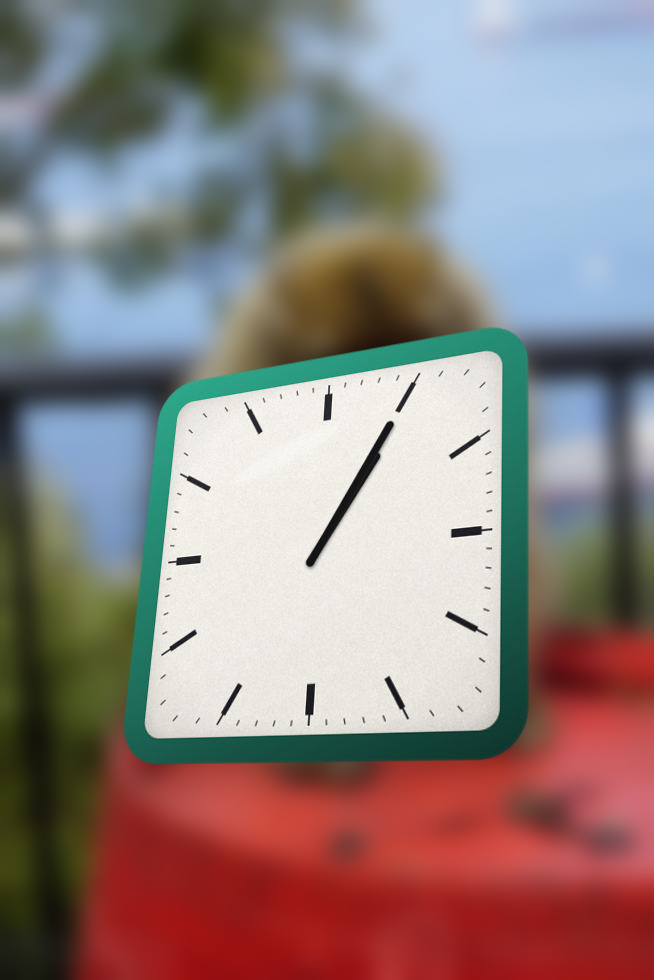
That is 1:05
